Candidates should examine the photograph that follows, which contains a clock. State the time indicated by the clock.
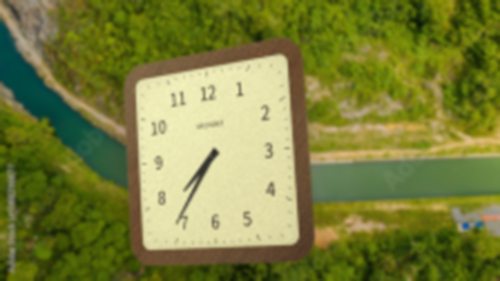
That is 7:36
